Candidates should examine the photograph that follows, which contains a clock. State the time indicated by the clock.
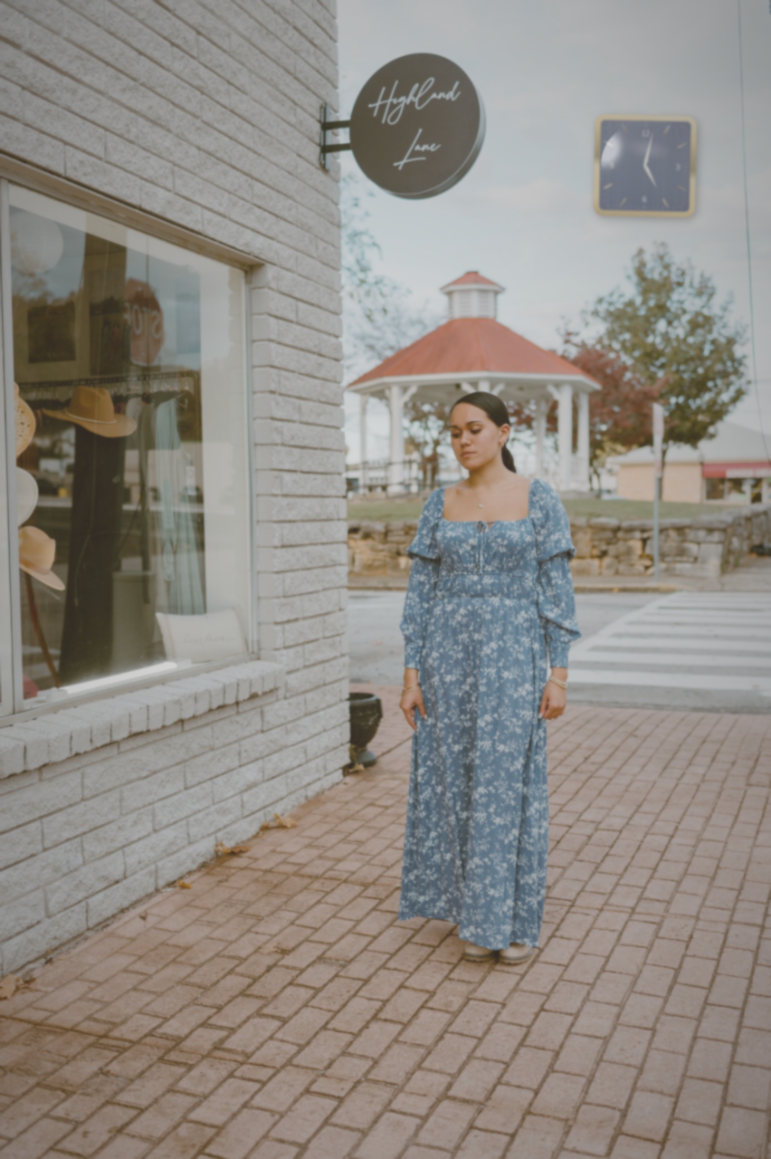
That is 5:02
